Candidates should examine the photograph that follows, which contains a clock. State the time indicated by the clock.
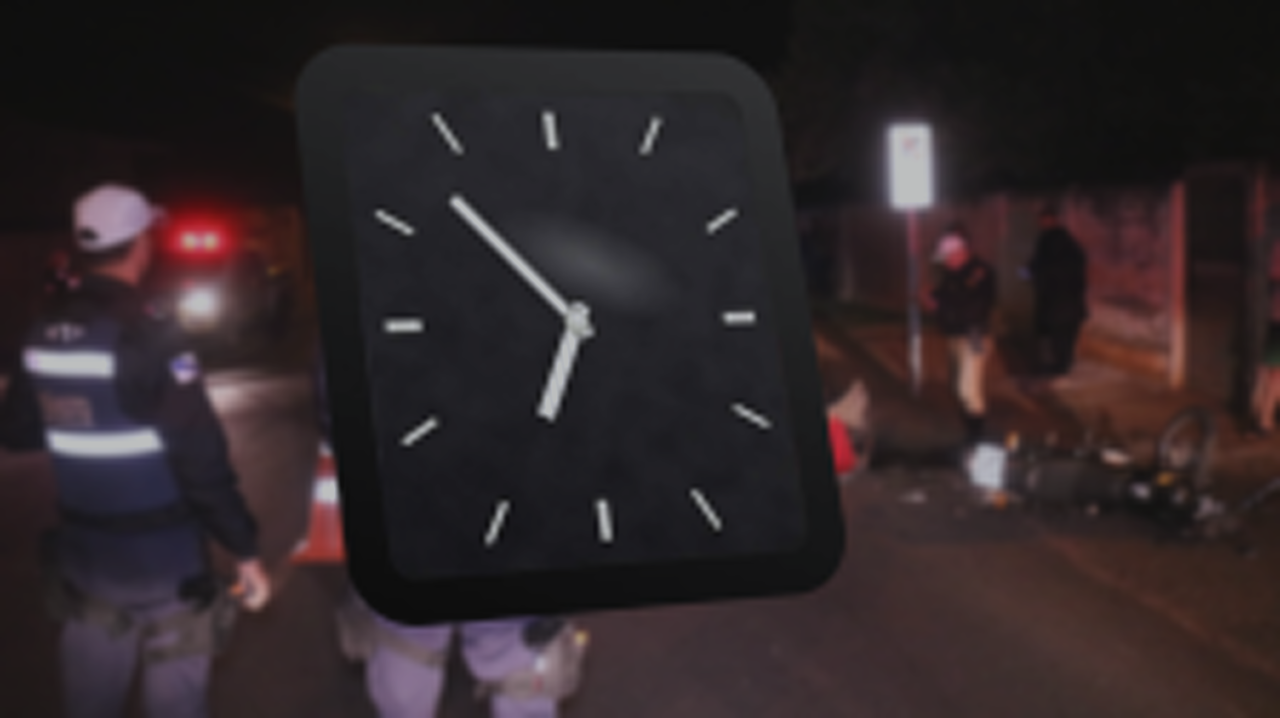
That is 6:53
